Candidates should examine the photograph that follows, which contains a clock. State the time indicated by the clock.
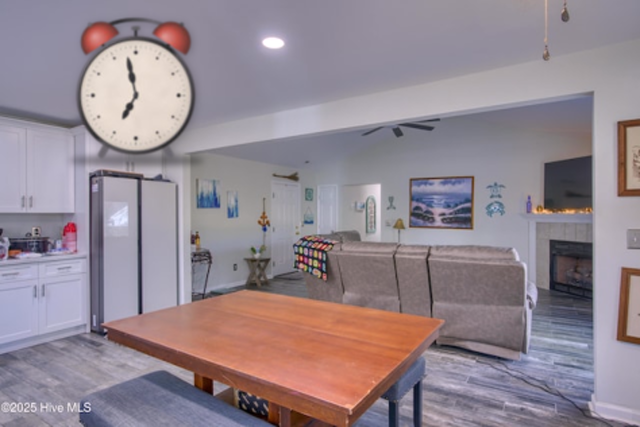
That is 6:58
